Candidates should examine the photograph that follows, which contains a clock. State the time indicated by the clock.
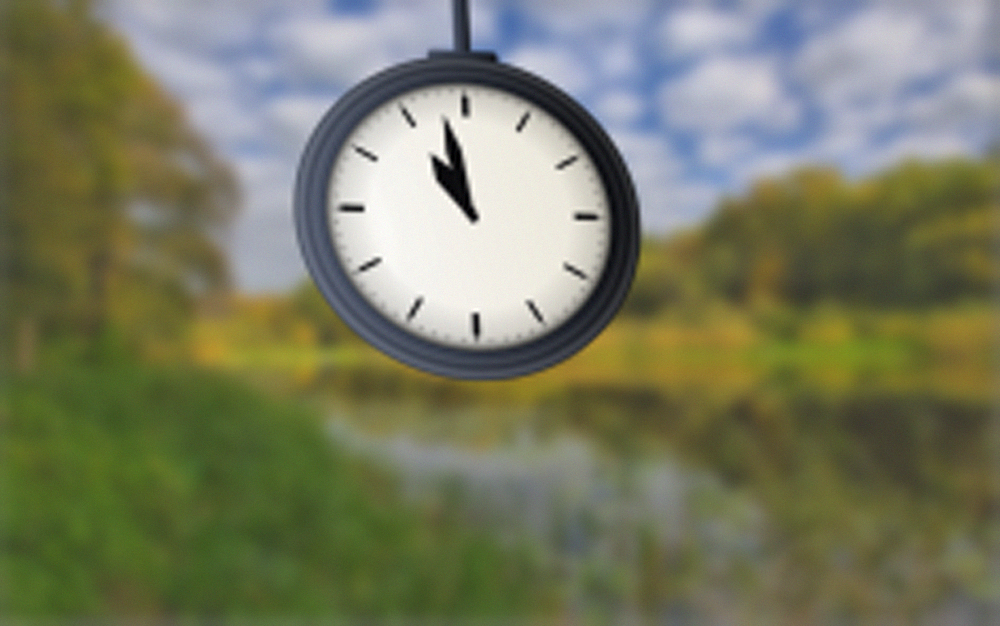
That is 10:58
